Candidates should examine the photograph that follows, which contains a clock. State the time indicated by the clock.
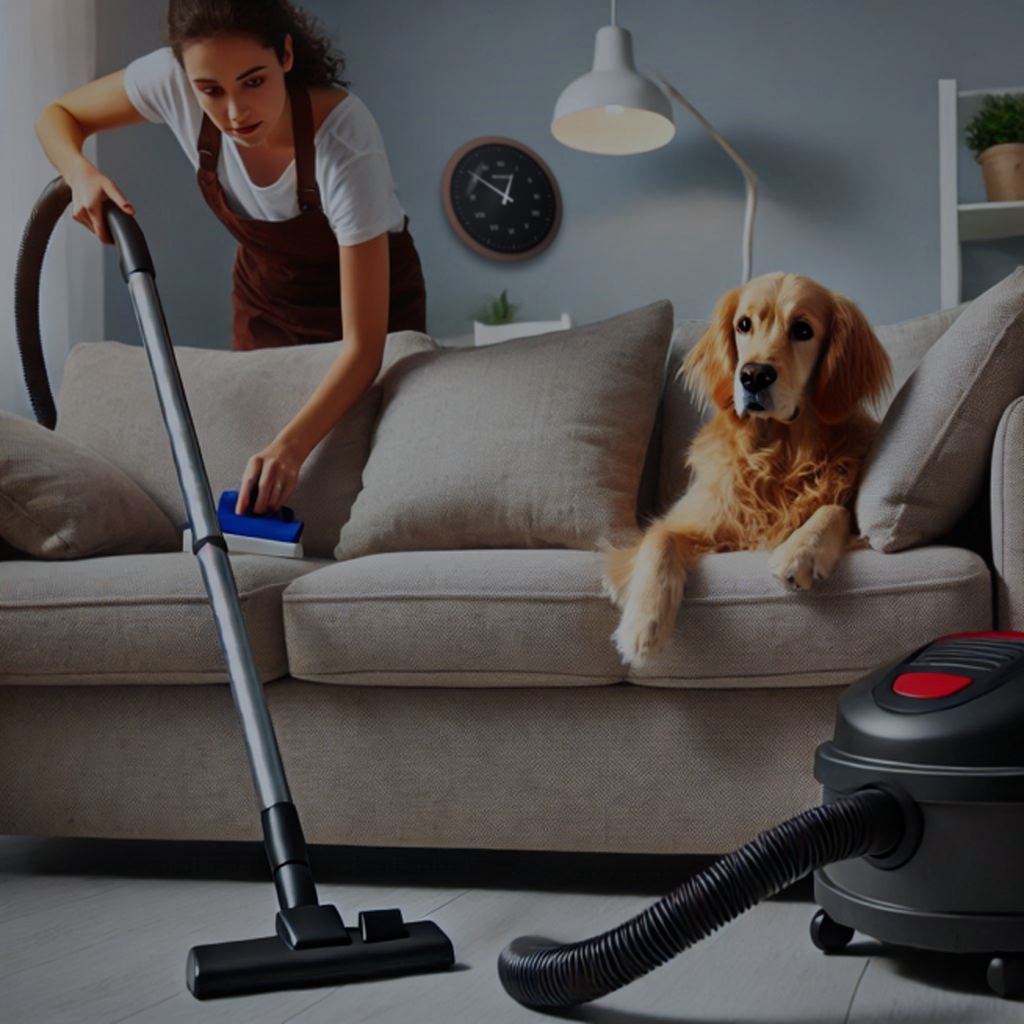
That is 12:51
